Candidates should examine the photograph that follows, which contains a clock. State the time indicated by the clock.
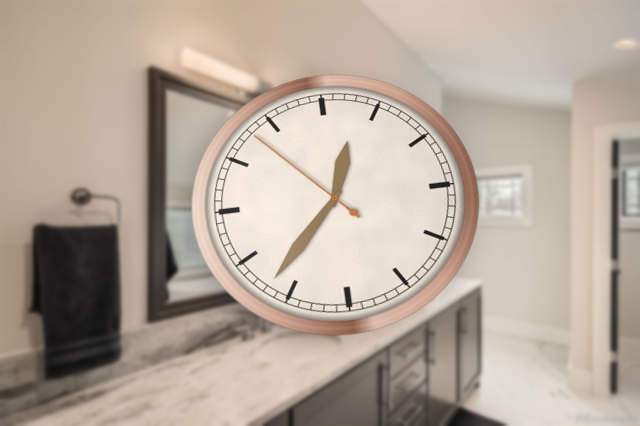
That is 12:36:53
